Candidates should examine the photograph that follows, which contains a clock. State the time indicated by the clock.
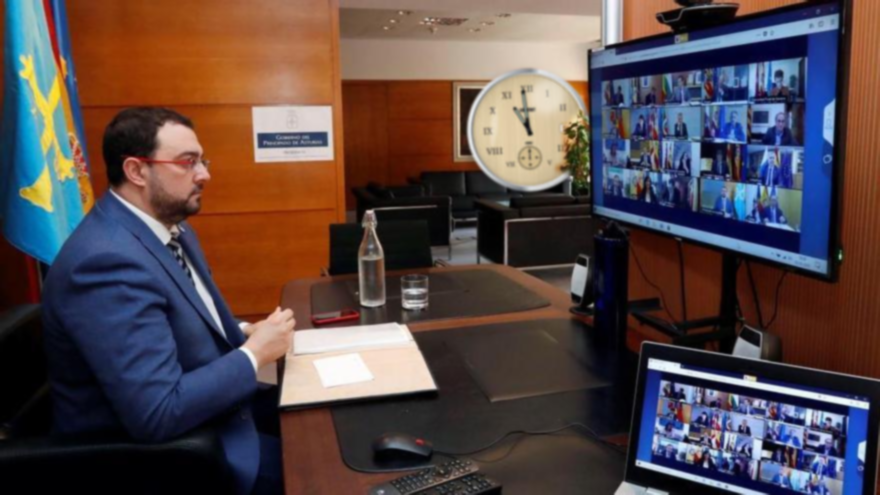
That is 10:59
